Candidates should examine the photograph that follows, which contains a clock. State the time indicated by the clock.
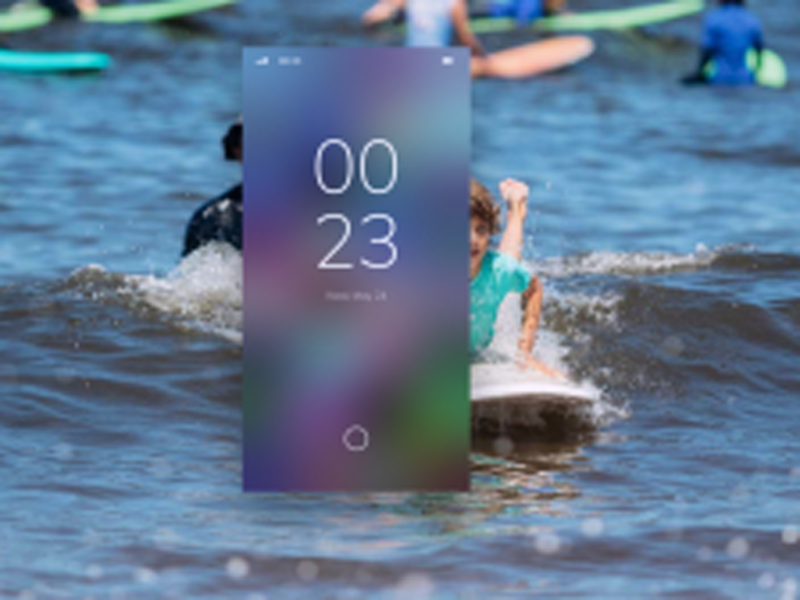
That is 0:23
